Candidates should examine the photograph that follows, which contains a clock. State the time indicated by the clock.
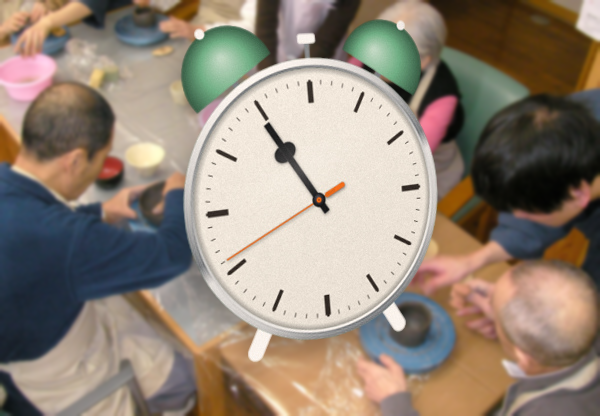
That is 10:54:41
